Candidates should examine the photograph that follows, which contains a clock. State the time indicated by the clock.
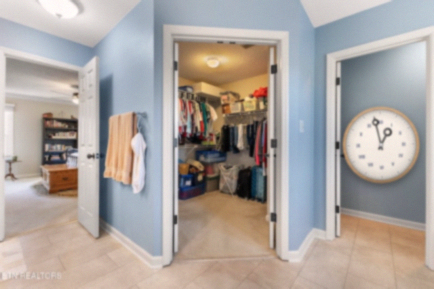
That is 12:58
